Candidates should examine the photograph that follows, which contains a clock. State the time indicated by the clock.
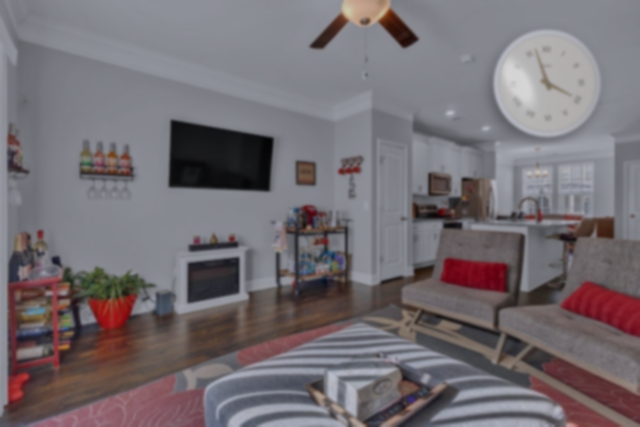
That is 3:57
